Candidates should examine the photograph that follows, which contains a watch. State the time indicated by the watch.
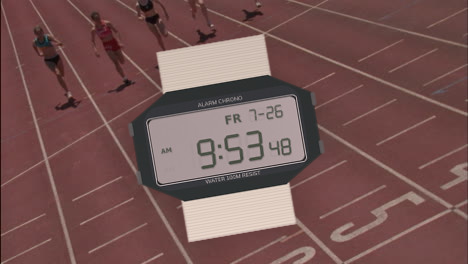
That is 9:53:48
